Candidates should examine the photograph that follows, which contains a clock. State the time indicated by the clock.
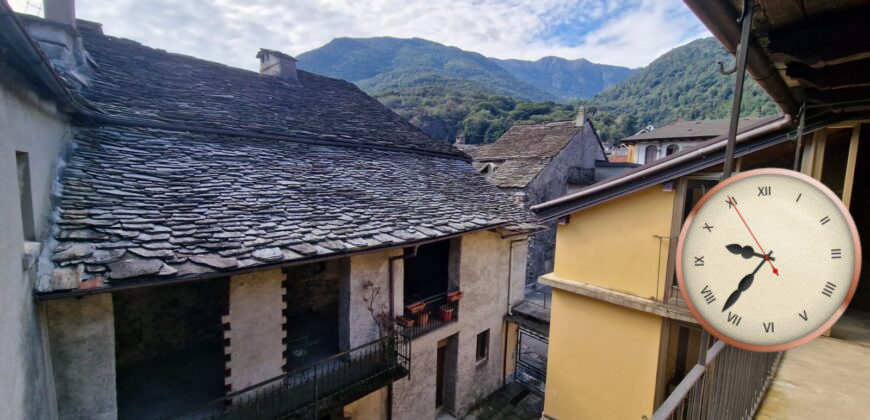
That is 9:36:55
